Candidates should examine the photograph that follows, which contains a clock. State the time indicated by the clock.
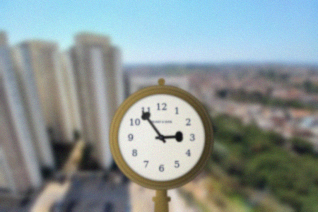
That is 2:54
